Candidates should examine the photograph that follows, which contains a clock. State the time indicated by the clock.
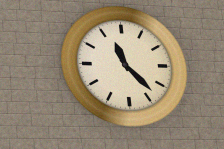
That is 11:23
